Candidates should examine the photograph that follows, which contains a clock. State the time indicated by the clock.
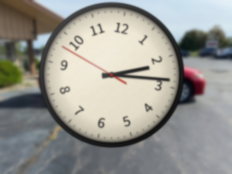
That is 2:13:48
